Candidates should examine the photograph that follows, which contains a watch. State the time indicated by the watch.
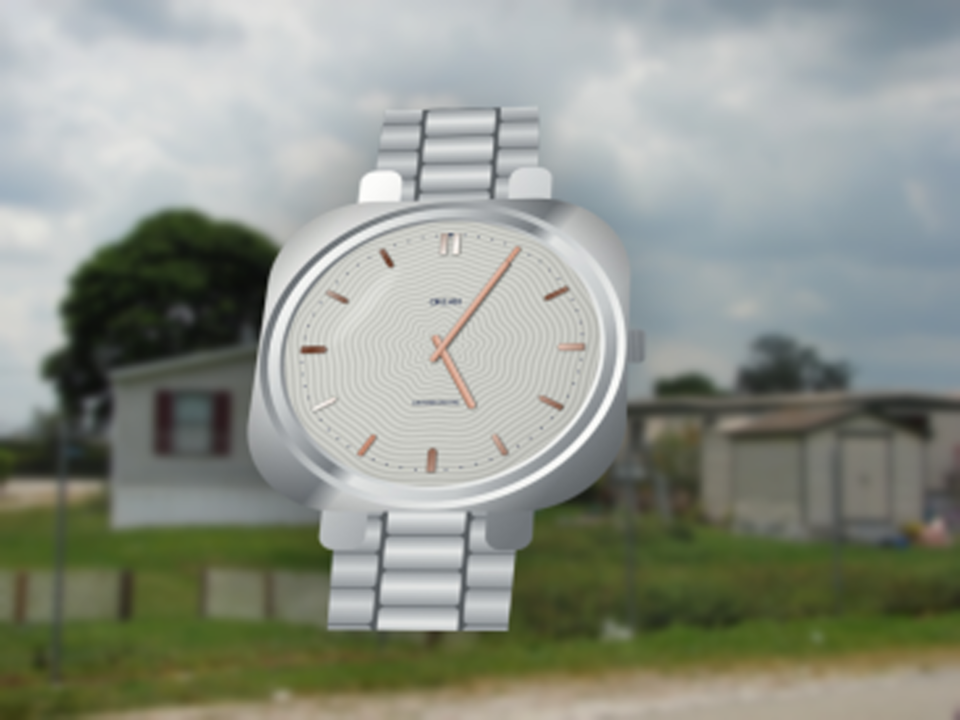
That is 5:05
